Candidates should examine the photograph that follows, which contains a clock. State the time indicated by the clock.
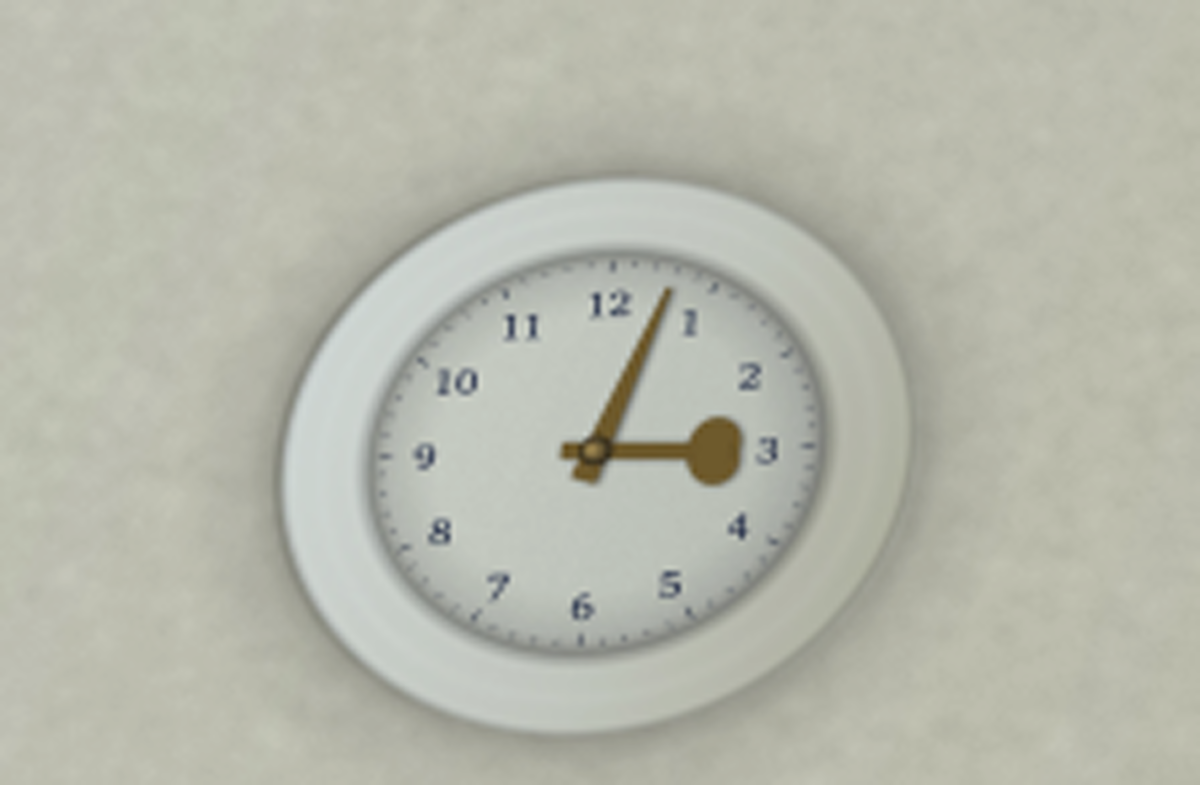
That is 3:03
